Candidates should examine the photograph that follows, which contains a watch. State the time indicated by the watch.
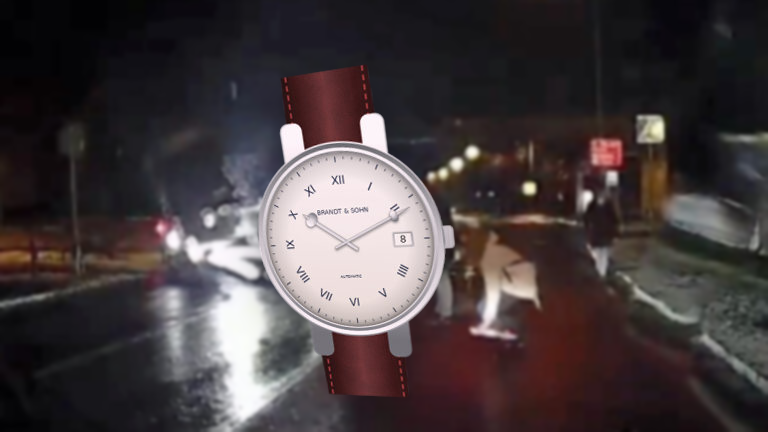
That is 10:11
